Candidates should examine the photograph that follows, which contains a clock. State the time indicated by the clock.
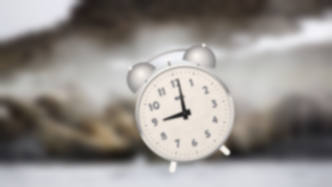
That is 9:01
